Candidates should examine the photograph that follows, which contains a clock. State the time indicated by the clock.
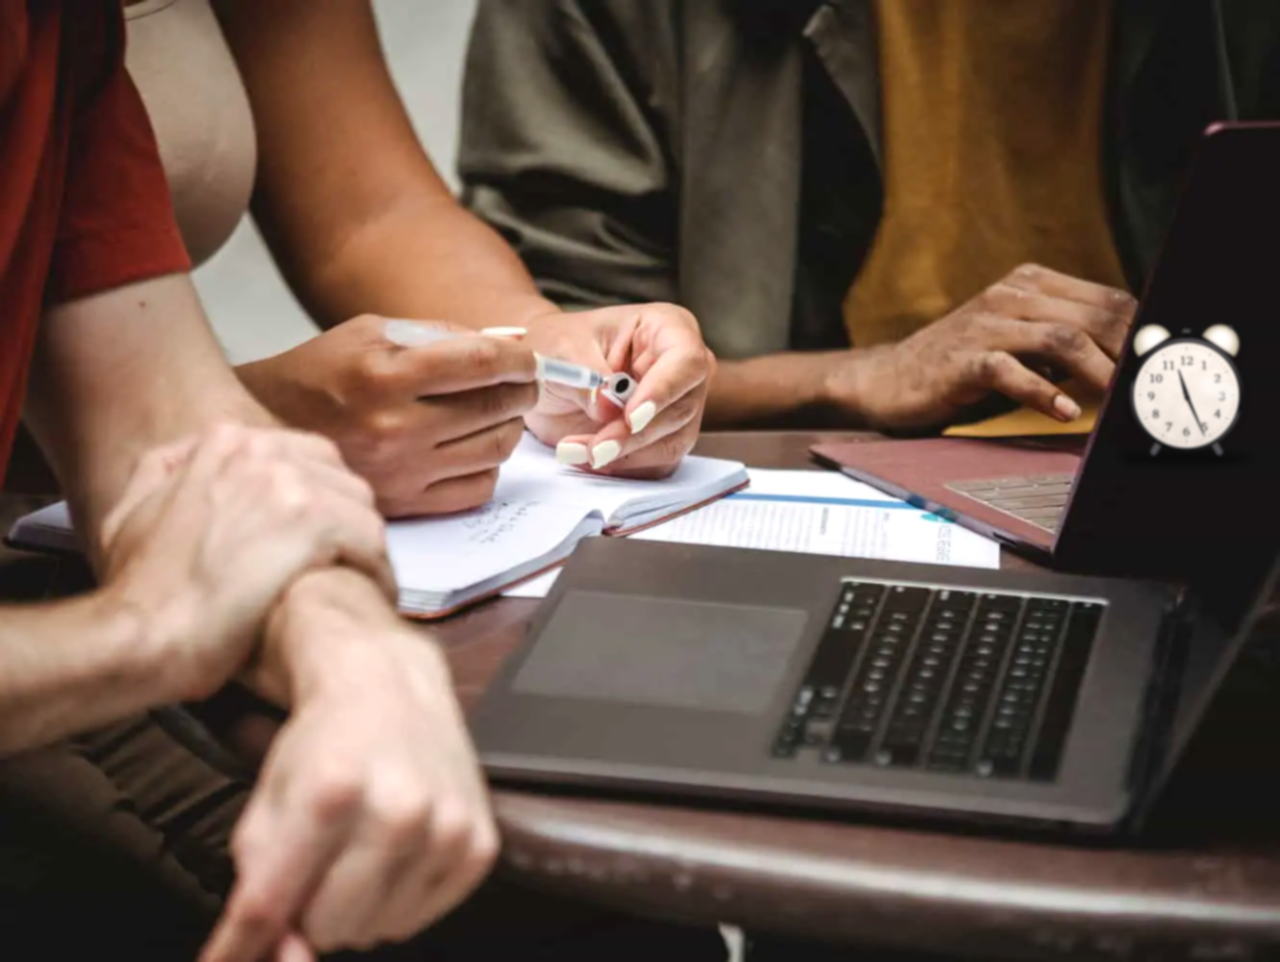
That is 11:26
